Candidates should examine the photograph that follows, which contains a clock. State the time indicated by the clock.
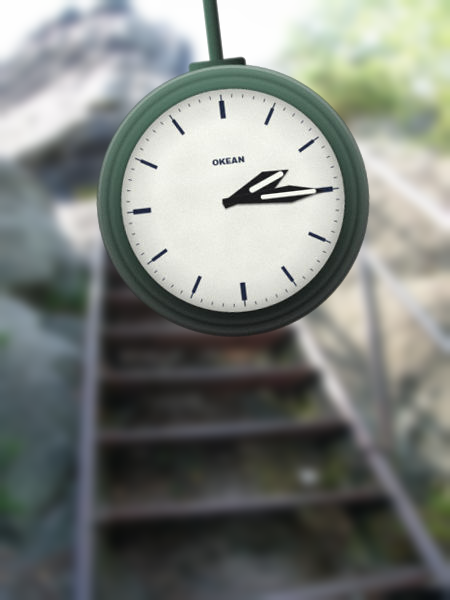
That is 2:15
